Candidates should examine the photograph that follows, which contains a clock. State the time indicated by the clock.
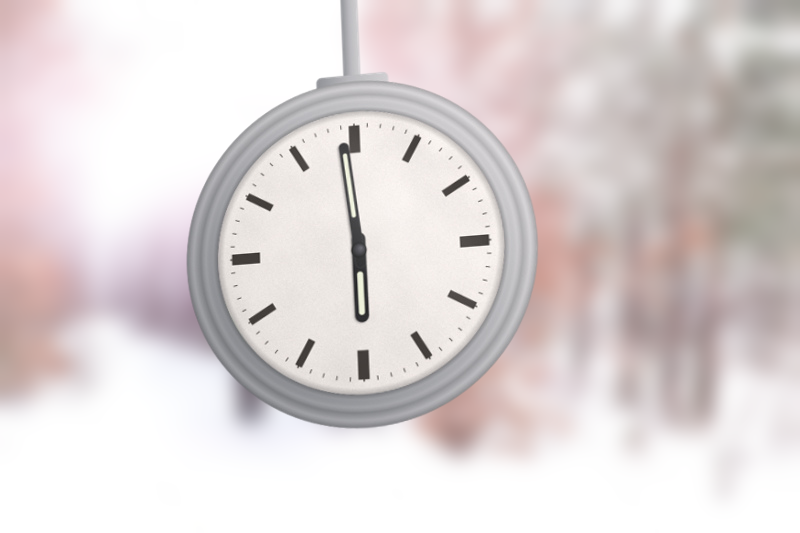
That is 5:59
